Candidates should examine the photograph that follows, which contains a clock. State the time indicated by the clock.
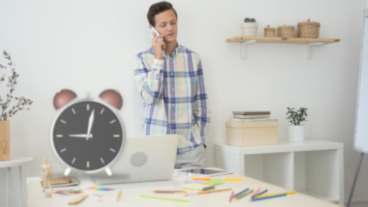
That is 9:02
